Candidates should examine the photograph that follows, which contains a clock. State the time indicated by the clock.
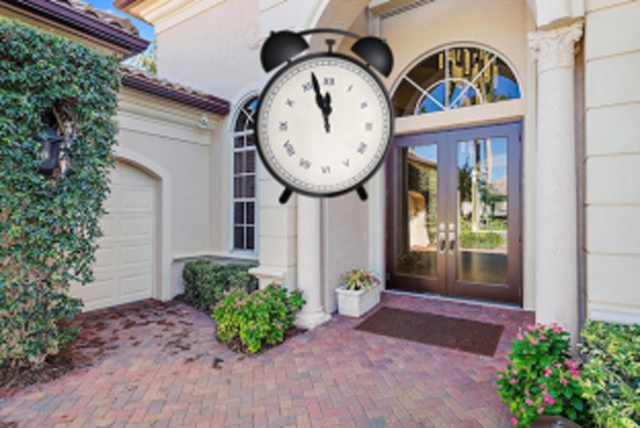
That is 11:57
